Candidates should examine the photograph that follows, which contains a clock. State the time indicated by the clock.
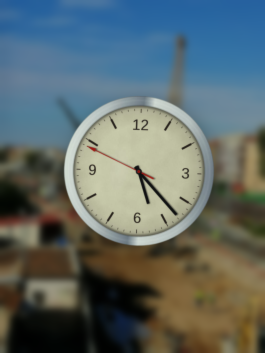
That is 5:22:49
